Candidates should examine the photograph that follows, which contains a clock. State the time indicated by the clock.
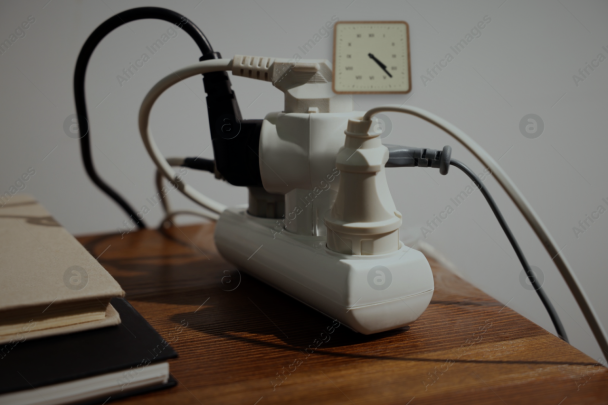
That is 4:23
